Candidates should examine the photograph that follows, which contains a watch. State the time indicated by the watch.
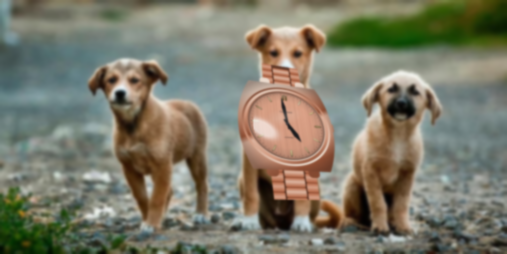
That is 4:59
